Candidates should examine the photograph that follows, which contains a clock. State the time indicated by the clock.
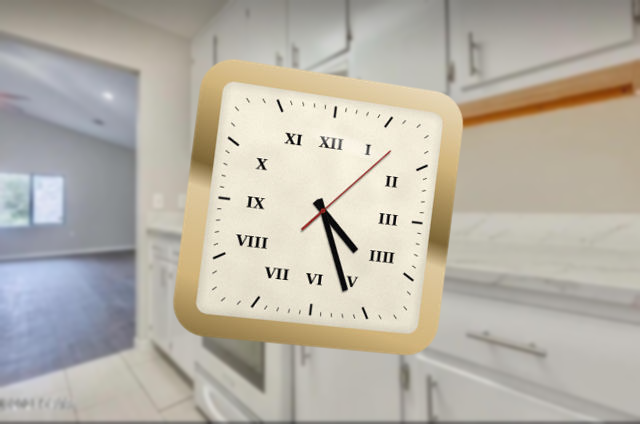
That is 4:26:07
